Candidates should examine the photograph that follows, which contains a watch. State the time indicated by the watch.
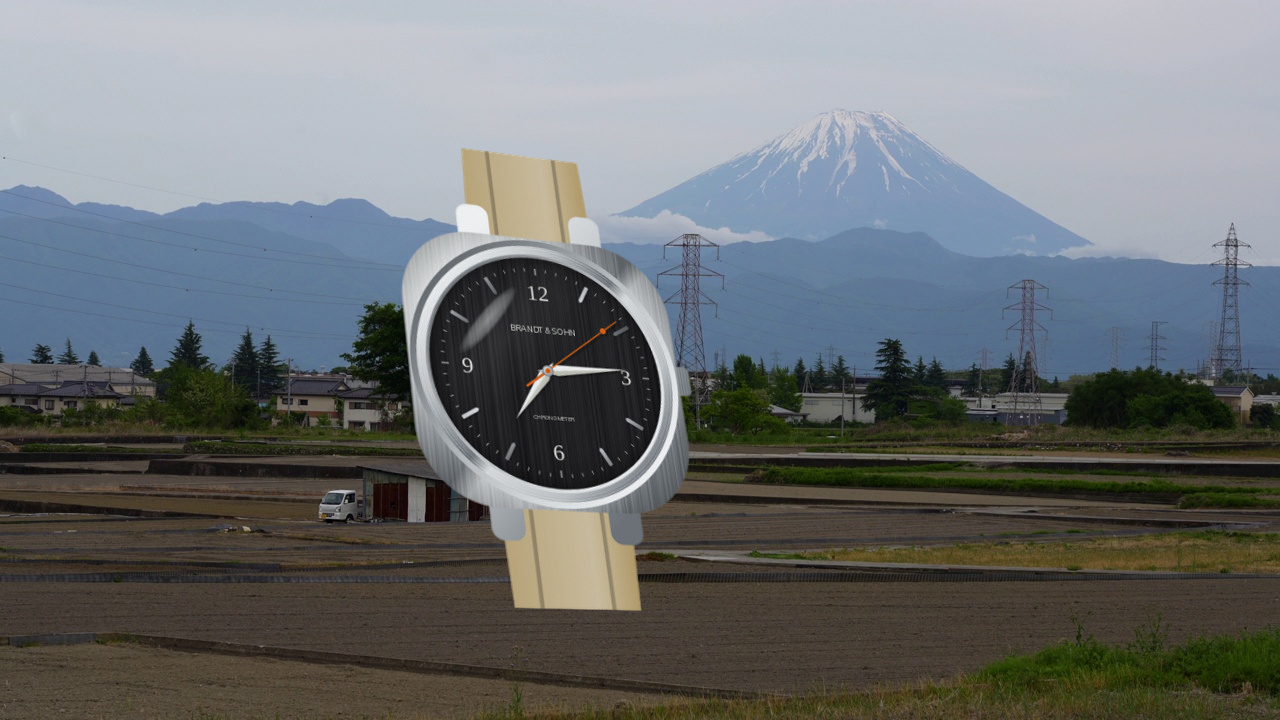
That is 7:14:09
